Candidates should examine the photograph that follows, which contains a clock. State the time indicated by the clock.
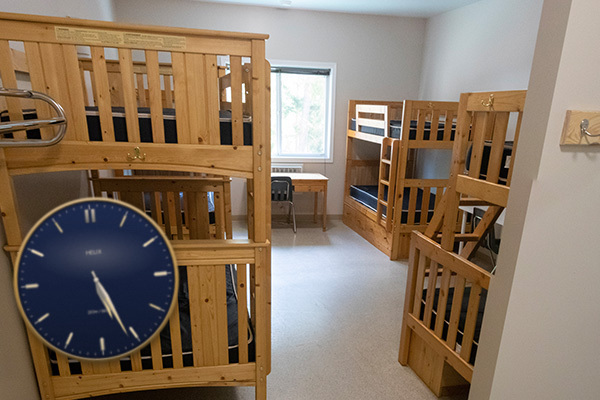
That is 5:26
